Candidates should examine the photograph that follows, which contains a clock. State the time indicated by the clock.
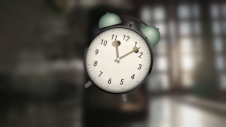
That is 11:07
